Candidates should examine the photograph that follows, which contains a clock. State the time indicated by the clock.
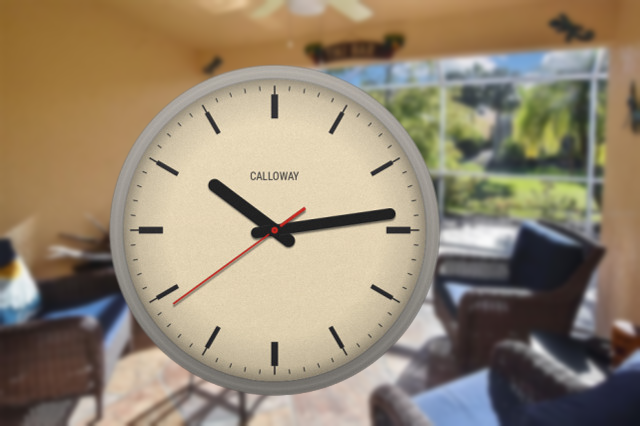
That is 10:13:39
